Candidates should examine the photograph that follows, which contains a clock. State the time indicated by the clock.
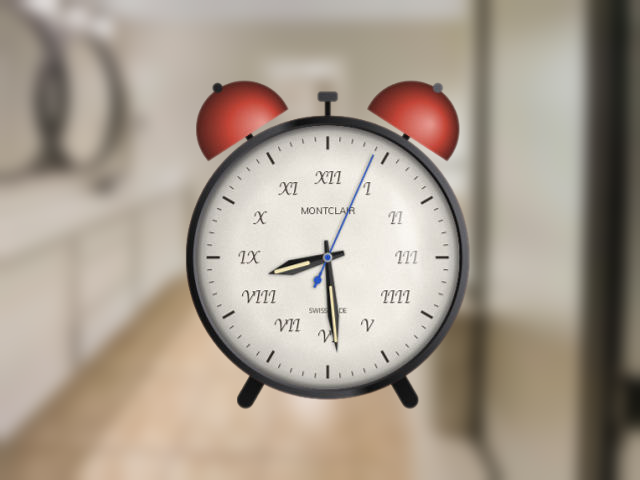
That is 8:29:04
